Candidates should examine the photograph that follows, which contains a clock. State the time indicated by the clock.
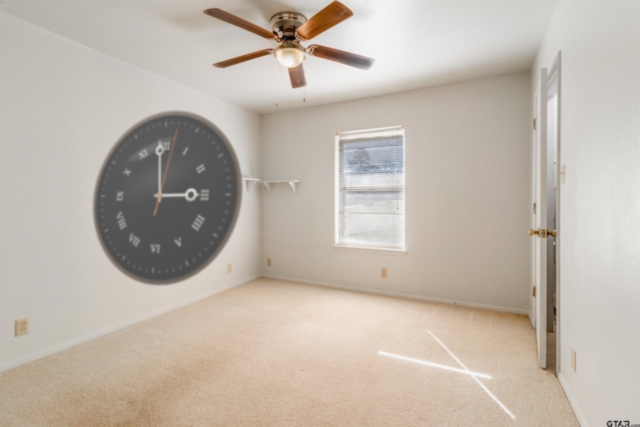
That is 2:59:02
